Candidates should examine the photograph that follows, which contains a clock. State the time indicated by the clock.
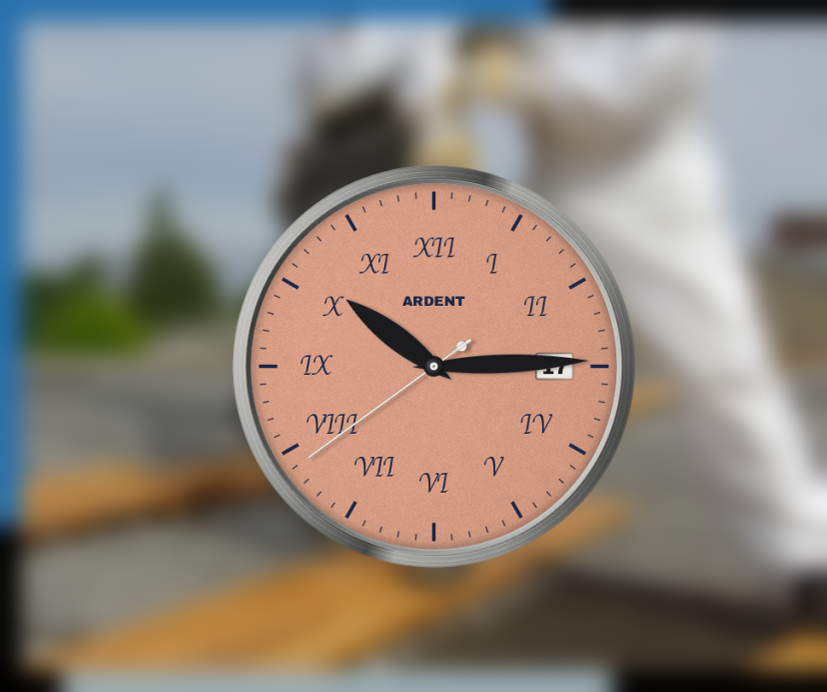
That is 10:14:39
